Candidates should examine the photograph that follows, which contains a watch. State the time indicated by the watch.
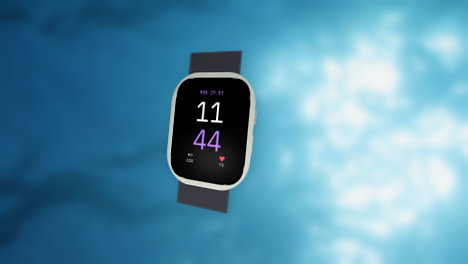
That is 11:44
